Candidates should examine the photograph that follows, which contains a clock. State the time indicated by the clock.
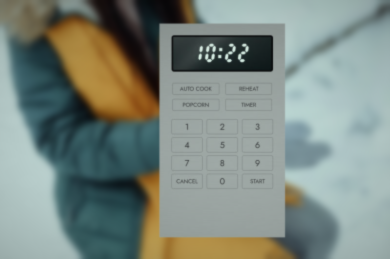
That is 10:22
